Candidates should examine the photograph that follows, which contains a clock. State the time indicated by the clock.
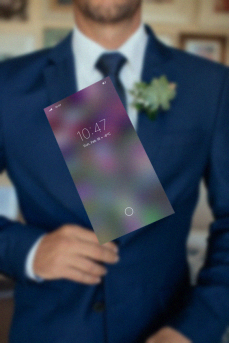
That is 10:47
